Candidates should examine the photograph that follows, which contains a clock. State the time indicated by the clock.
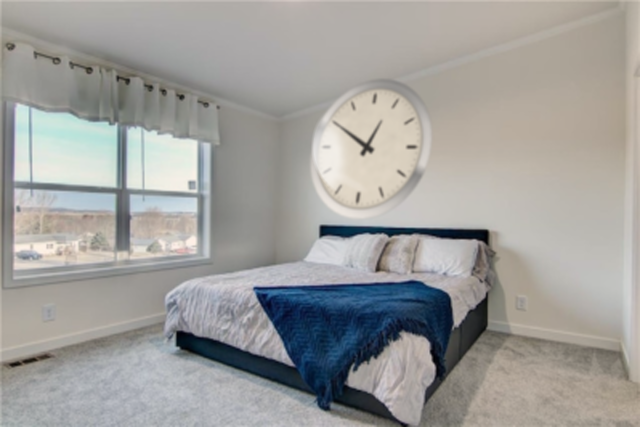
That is 12:50
